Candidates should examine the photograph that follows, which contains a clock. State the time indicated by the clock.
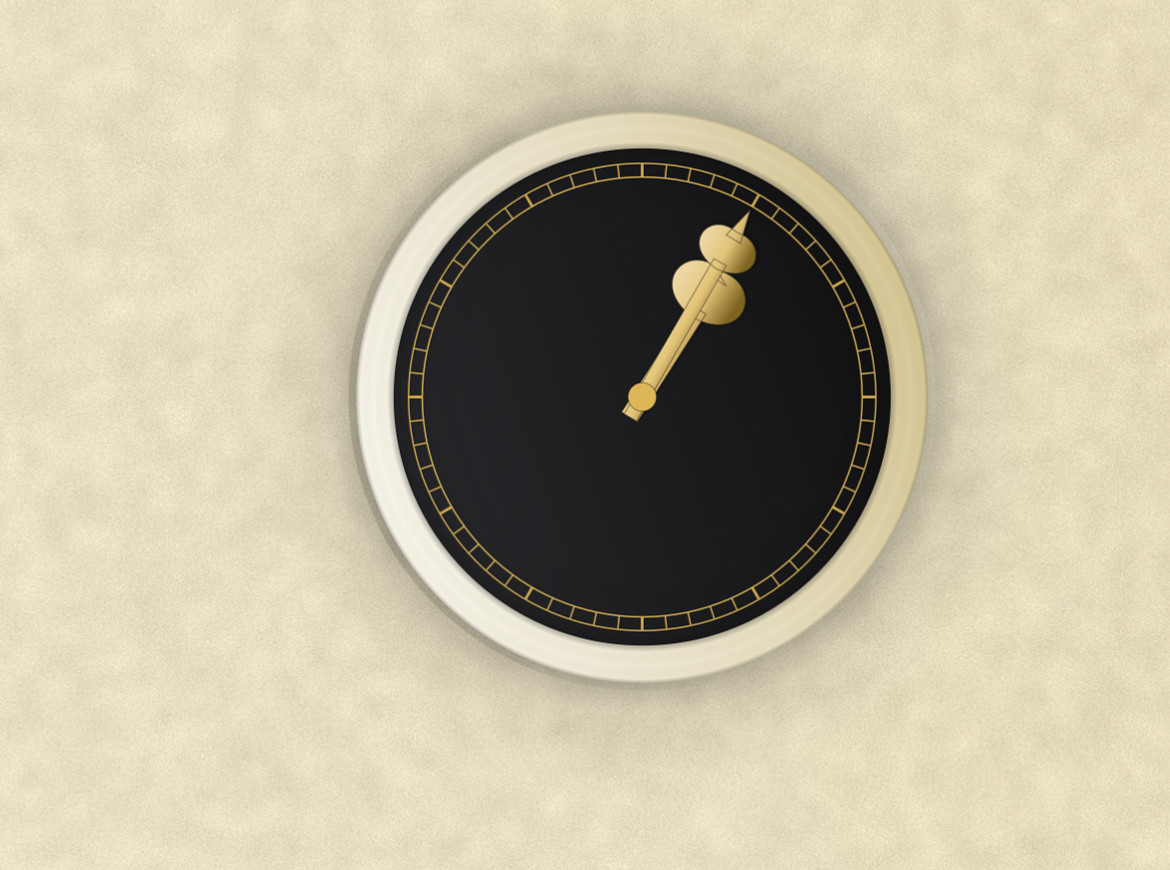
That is 1:05
